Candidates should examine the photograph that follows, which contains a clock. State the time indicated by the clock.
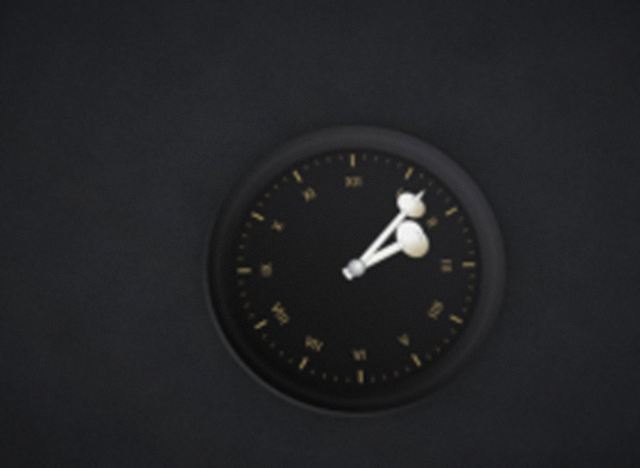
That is 2:07
